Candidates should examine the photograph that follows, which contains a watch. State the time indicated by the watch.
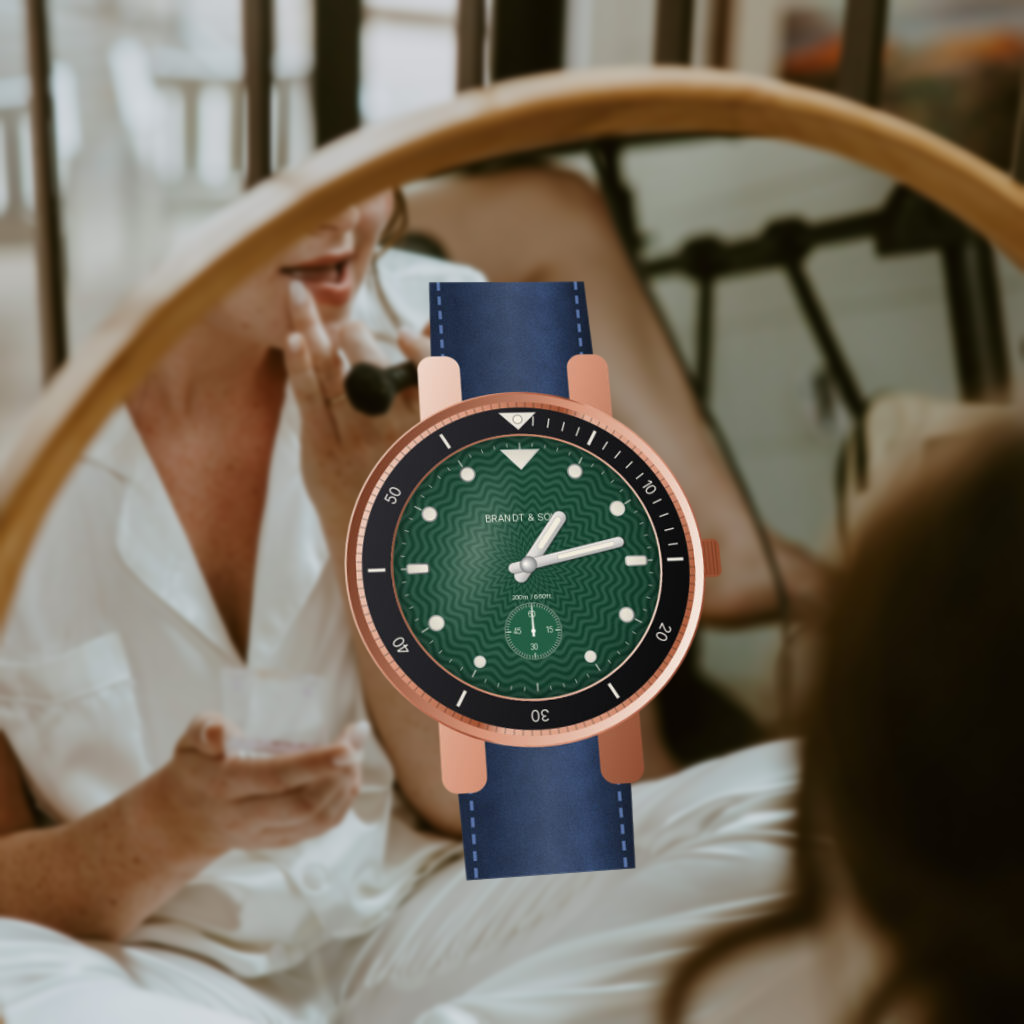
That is 1:13
